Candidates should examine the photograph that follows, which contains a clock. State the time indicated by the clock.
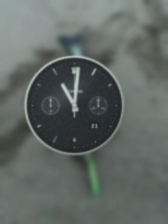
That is 11:01
